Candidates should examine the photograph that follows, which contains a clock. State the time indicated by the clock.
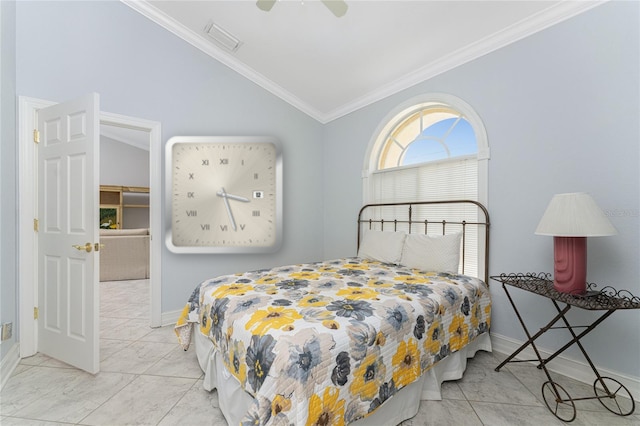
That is 3:27
